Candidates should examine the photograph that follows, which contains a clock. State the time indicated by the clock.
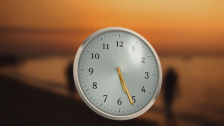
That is 5:26
